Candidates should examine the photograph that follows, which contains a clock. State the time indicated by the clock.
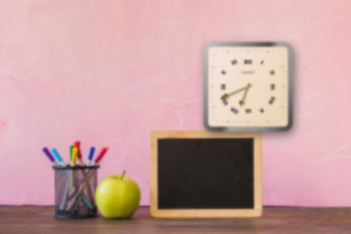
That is 6:41
